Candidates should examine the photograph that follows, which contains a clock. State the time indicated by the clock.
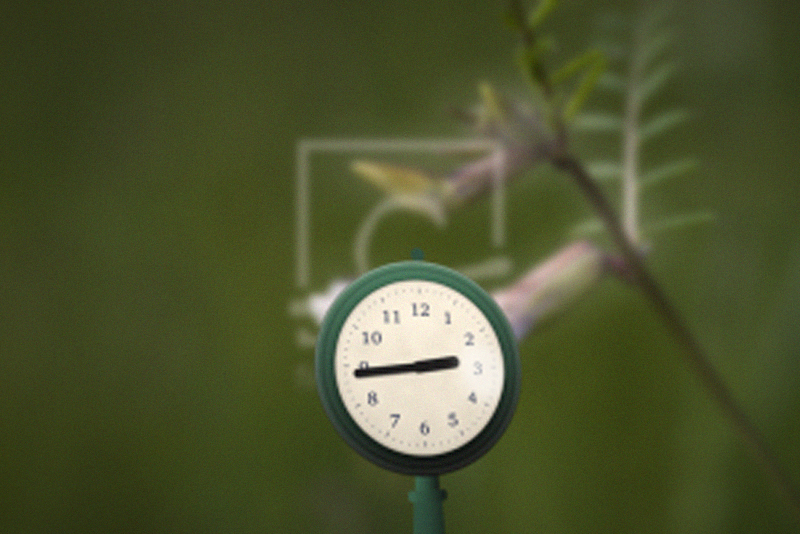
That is 2:44
